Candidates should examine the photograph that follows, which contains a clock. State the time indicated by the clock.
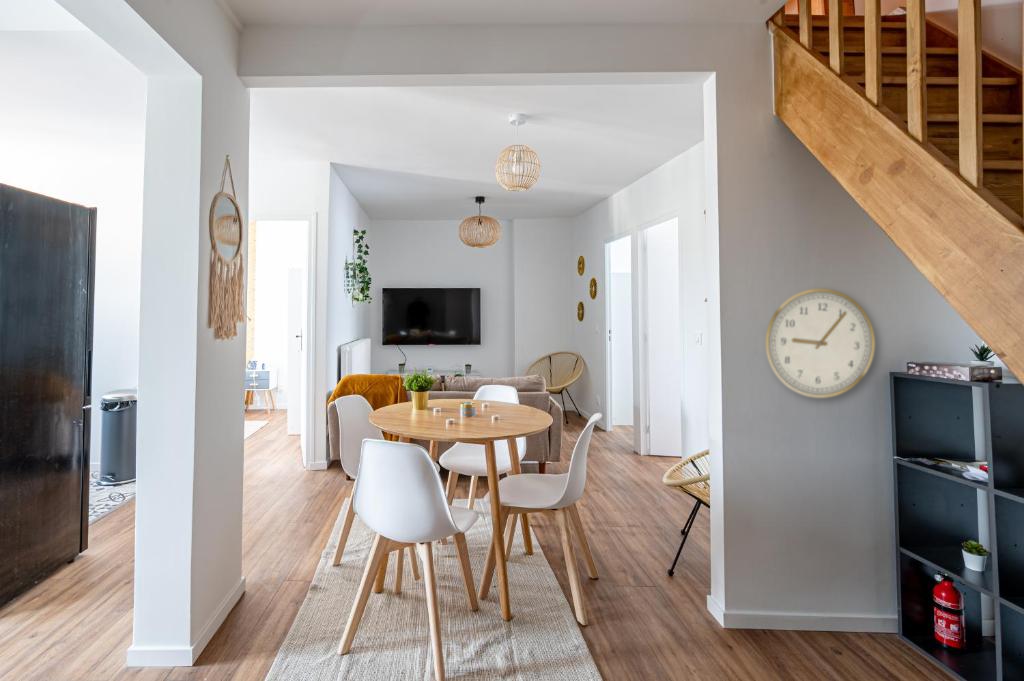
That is 9:06
